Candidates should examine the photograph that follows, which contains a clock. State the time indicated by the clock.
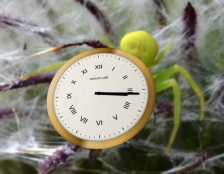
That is 3:16
